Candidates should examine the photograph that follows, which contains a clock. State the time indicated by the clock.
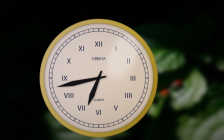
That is 6:43
